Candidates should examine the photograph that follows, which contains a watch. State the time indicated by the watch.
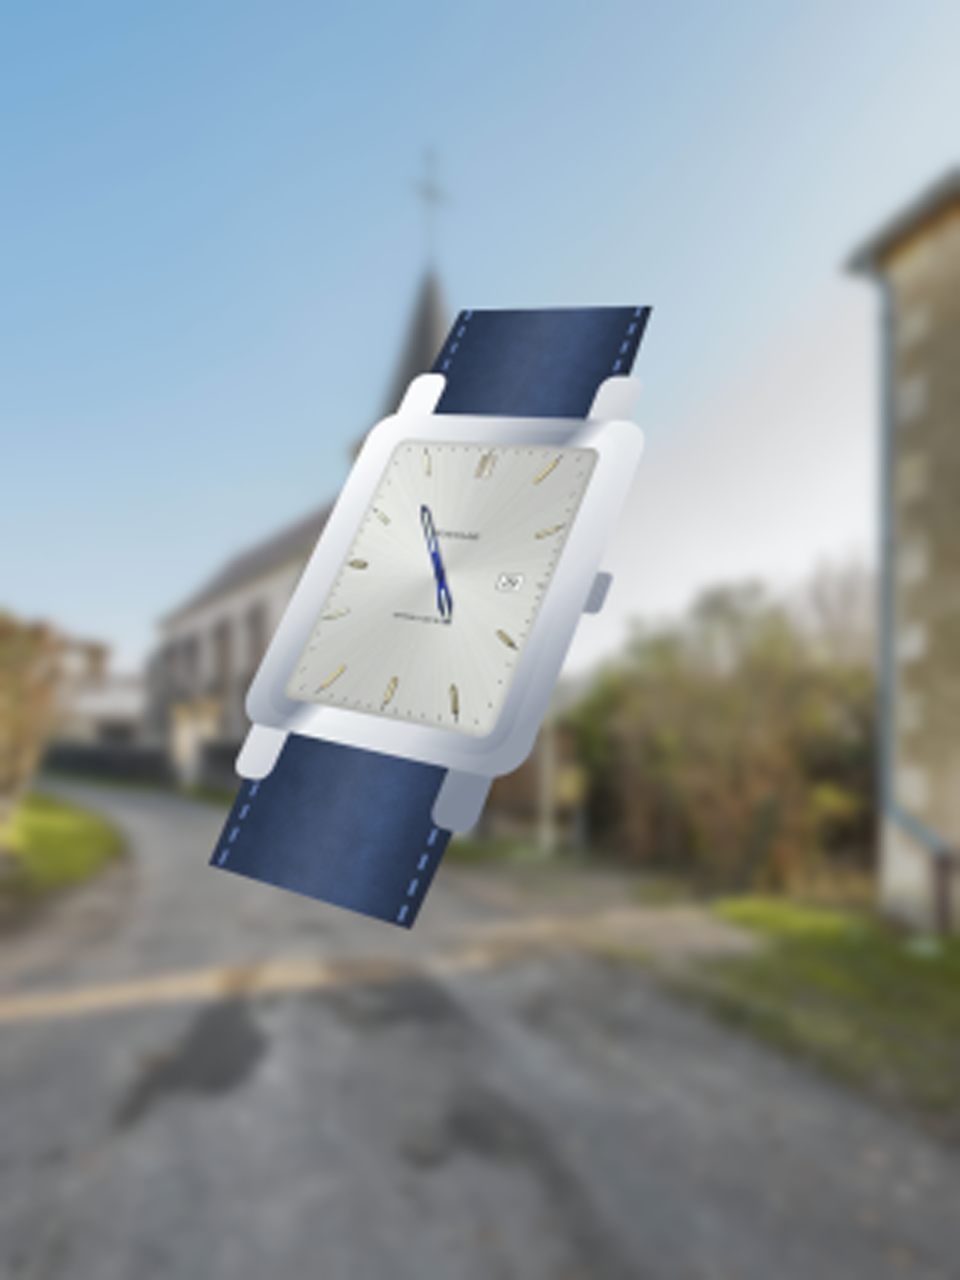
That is 4:54
